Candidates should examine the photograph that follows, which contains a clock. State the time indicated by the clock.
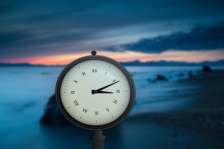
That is 3:11
